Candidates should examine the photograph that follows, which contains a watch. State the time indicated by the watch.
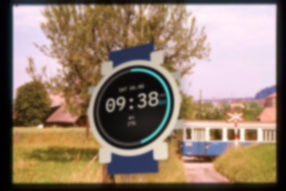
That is 9:38
